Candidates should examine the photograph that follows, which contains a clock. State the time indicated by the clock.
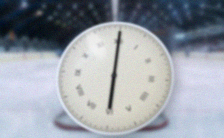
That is 6:00
